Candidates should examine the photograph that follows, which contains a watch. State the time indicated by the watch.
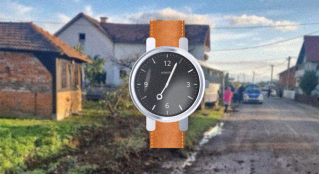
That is 7:04
